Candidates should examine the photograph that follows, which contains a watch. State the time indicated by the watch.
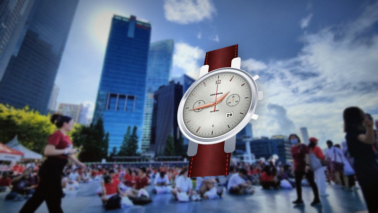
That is 1:44
